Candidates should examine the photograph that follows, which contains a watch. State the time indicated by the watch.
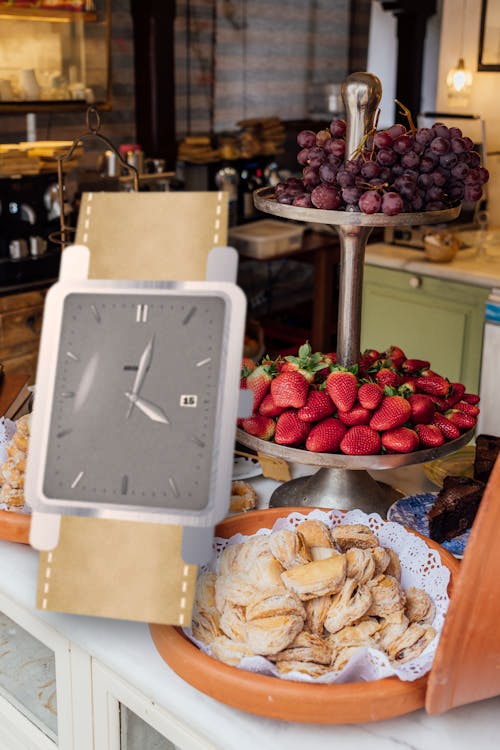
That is 4:02:02
